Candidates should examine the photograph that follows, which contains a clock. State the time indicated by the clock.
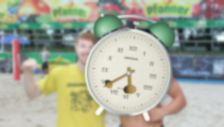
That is 5:39
